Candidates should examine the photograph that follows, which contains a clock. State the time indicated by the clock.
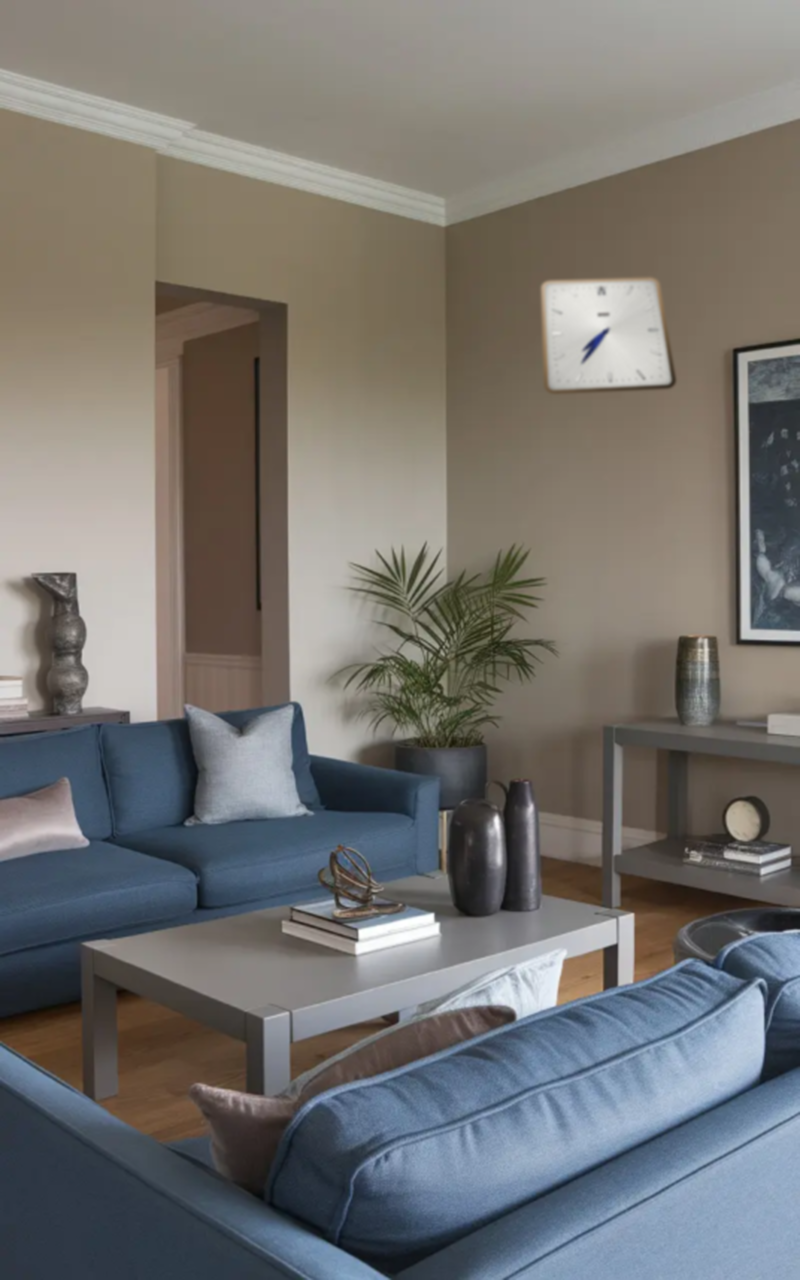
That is 7:36
